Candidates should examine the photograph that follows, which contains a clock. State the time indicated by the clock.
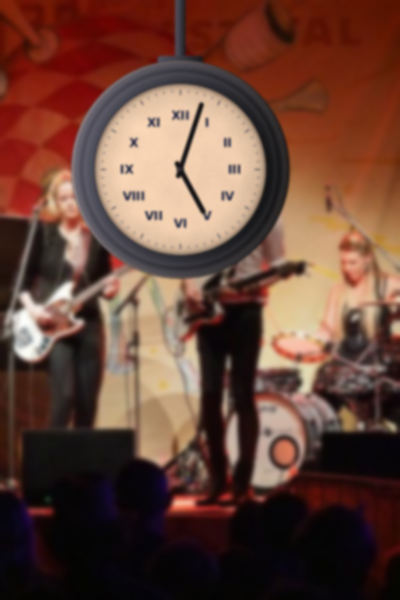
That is 5:03
